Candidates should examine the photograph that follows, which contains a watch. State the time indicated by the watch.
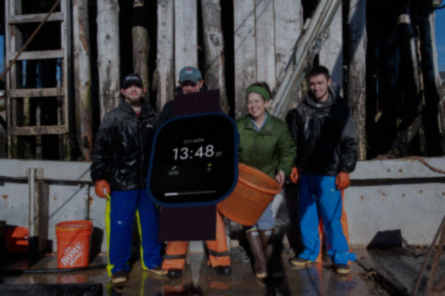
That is 13:48
